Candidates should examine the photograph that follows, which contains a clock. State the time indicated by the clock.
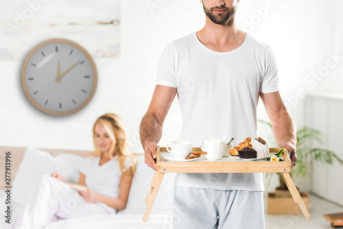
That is 12:09
